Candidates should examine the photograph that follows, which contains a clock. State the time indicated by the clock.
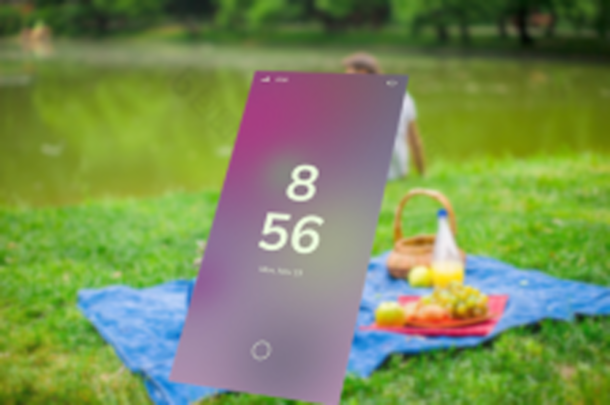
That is 8:56
